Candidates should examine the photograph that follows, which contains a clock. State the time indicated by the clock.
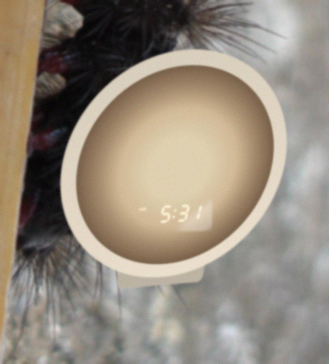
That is 5:31
